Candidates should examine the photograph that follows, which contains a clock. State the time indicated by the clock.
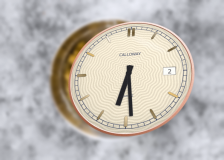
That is 6:29
